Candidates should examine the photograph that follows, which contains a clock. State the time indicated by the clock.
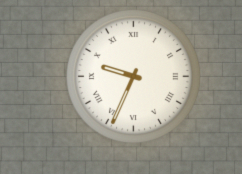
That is 9:34
